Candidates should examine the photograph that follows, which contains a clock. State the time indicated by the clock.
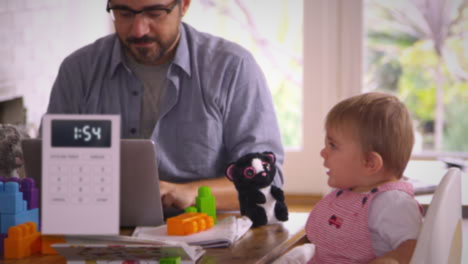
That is 1:54
